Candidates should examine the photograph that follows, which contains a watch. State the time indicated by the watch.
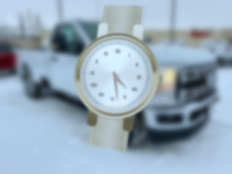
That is 4:28
